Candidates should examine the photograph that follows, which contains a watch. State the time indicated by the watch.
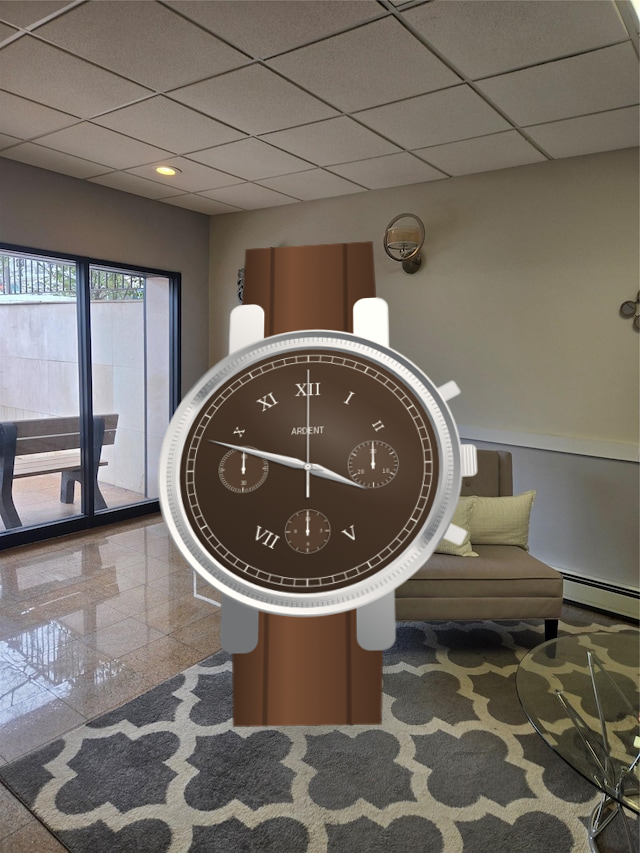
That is 3:48
